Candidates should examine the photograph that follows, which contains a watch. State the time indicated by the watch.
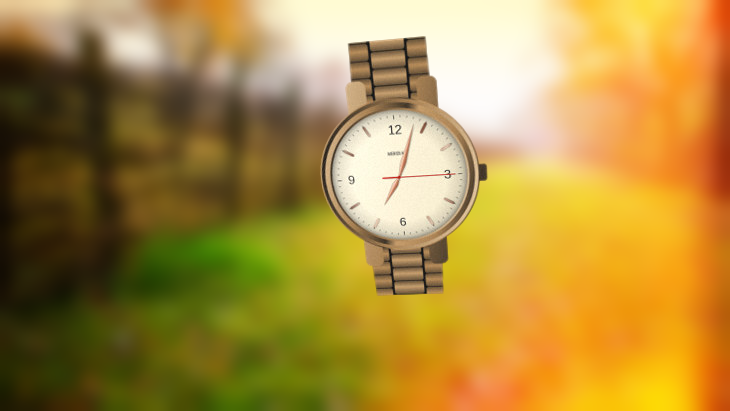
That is 7:03:15
